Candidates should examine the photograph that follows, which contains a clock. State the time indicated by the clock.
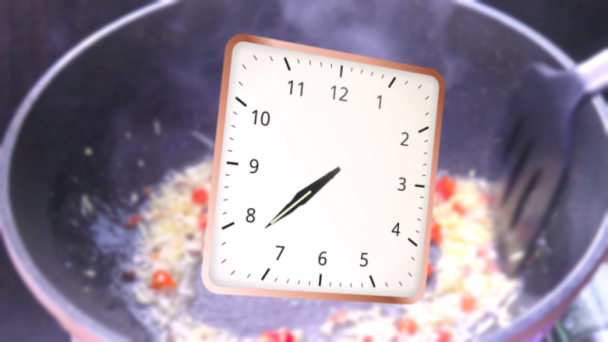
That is 7:38
